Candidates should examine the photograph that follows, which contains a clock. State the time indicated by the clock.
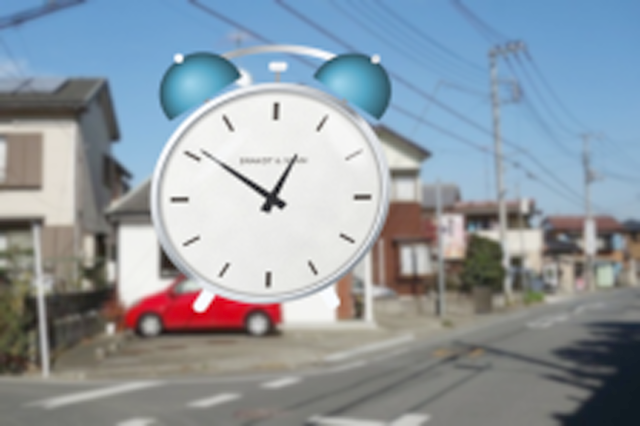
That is 12:51
